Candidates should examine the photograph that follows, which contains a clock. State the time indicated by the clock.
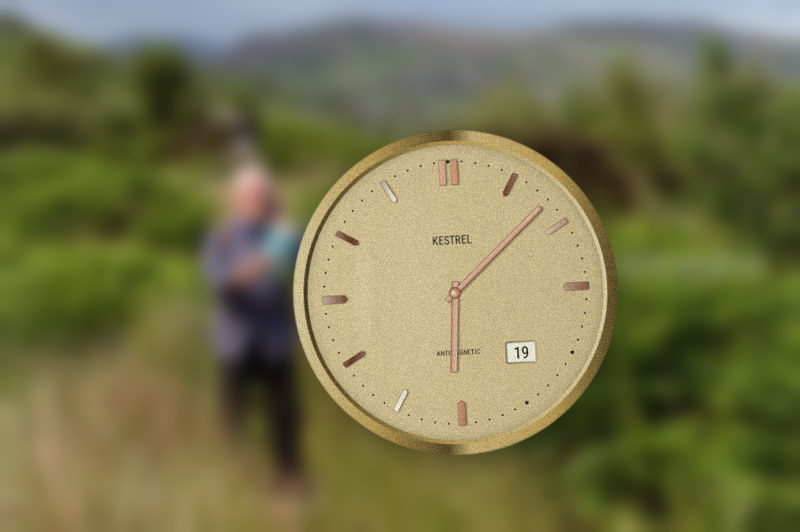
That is 6:08
